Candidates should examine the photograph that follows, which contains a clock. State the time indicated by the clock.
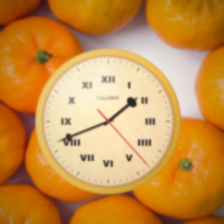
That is 1:41:23
